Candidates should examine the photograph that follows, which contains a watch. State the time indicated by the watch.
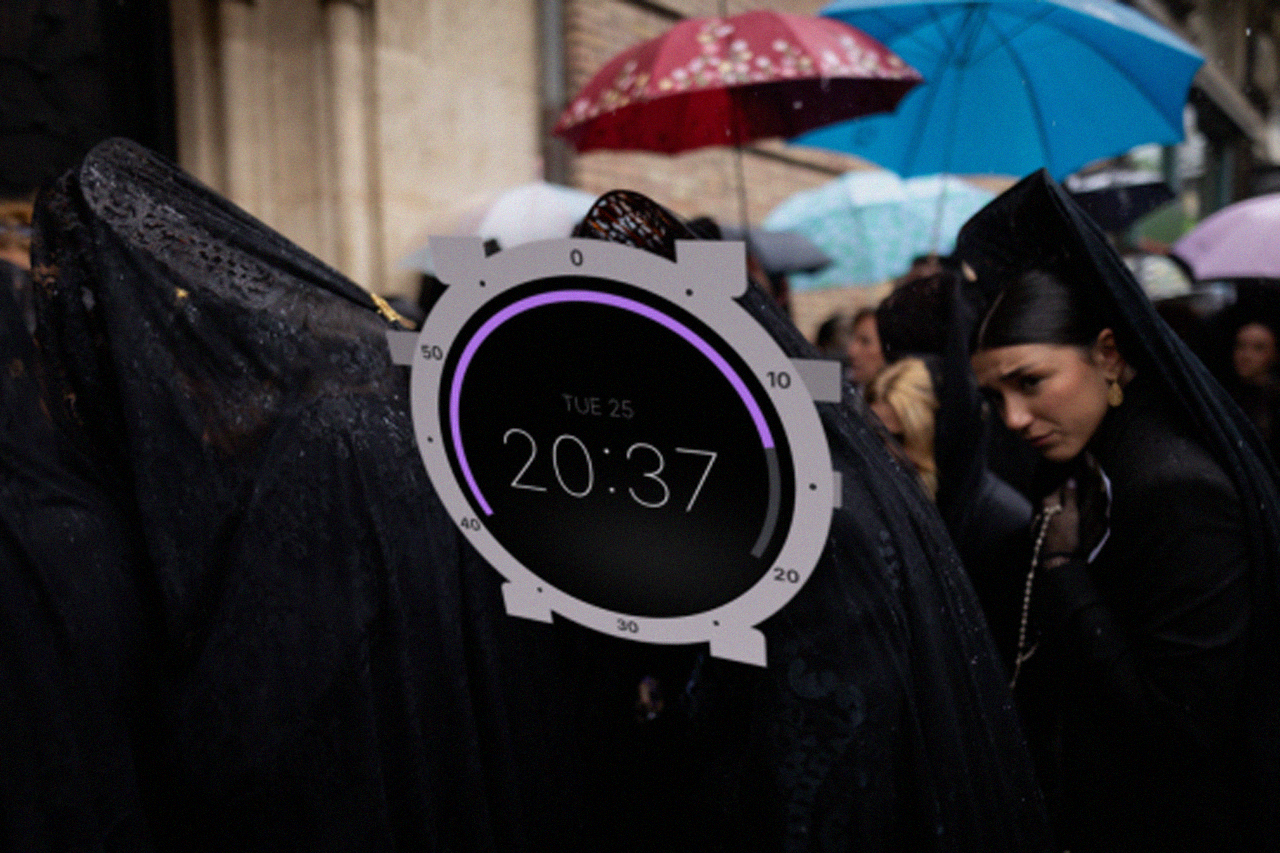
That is 20:37
